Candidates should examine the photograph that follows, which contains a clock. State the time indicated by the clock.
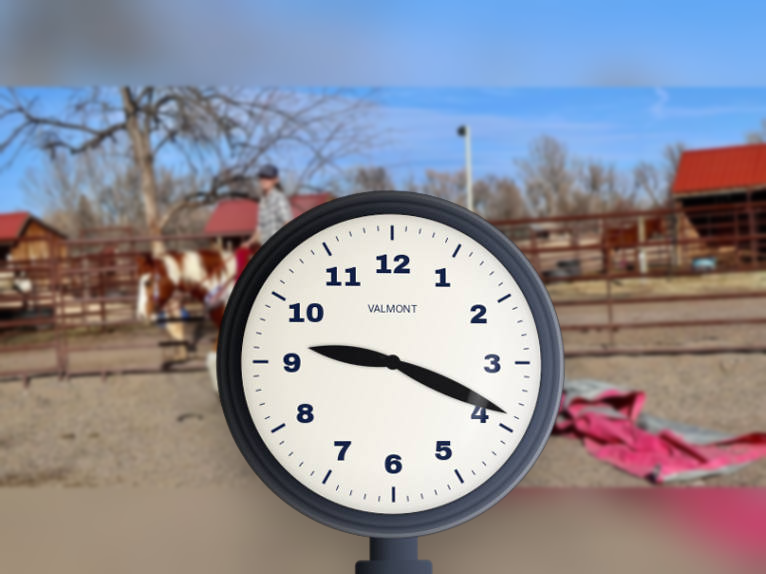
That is 9:19
